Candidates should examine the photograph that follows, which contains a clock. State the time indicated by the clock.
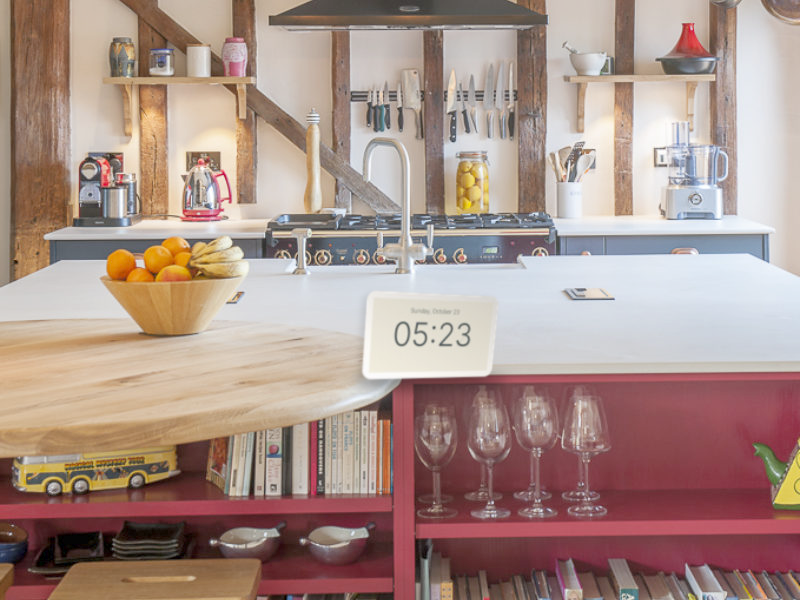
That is 5:23
